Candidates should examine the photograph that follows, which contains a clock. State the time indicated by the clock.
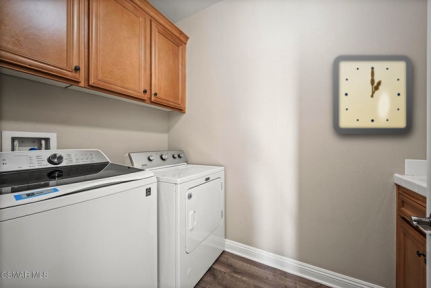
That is 1:00
